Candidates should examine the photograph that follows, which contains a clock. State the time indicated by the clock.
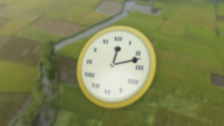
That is 12:12
